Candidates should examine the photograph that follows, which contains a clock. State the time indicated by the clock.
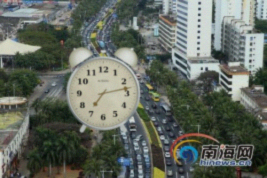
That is 7:13
